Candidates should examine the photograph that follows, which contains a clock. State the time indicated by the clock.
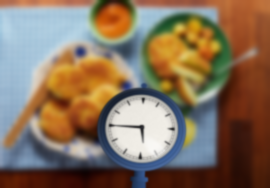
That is 5:45
